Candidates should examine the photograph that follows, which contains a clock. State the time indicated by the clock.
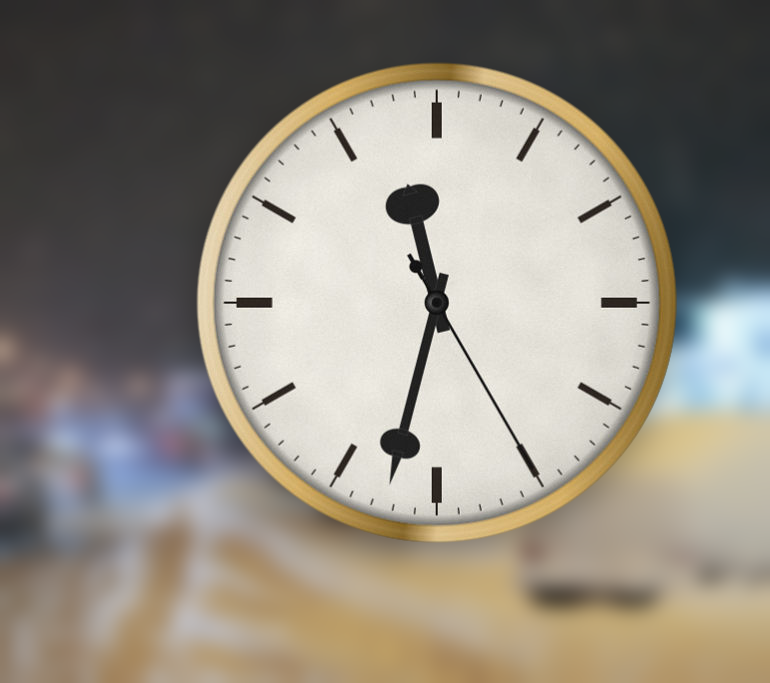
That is 11:32:25
